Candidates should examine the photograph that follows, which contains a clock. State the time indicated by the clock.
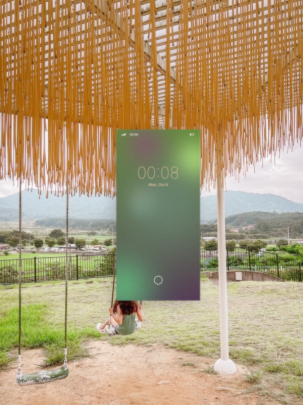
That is 0:08
